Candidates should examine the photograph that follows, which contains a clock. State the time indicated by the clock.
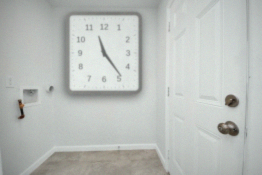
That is 11:24
